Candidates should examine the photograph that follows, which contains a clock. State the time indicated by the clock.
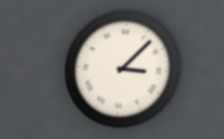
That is 3:07
